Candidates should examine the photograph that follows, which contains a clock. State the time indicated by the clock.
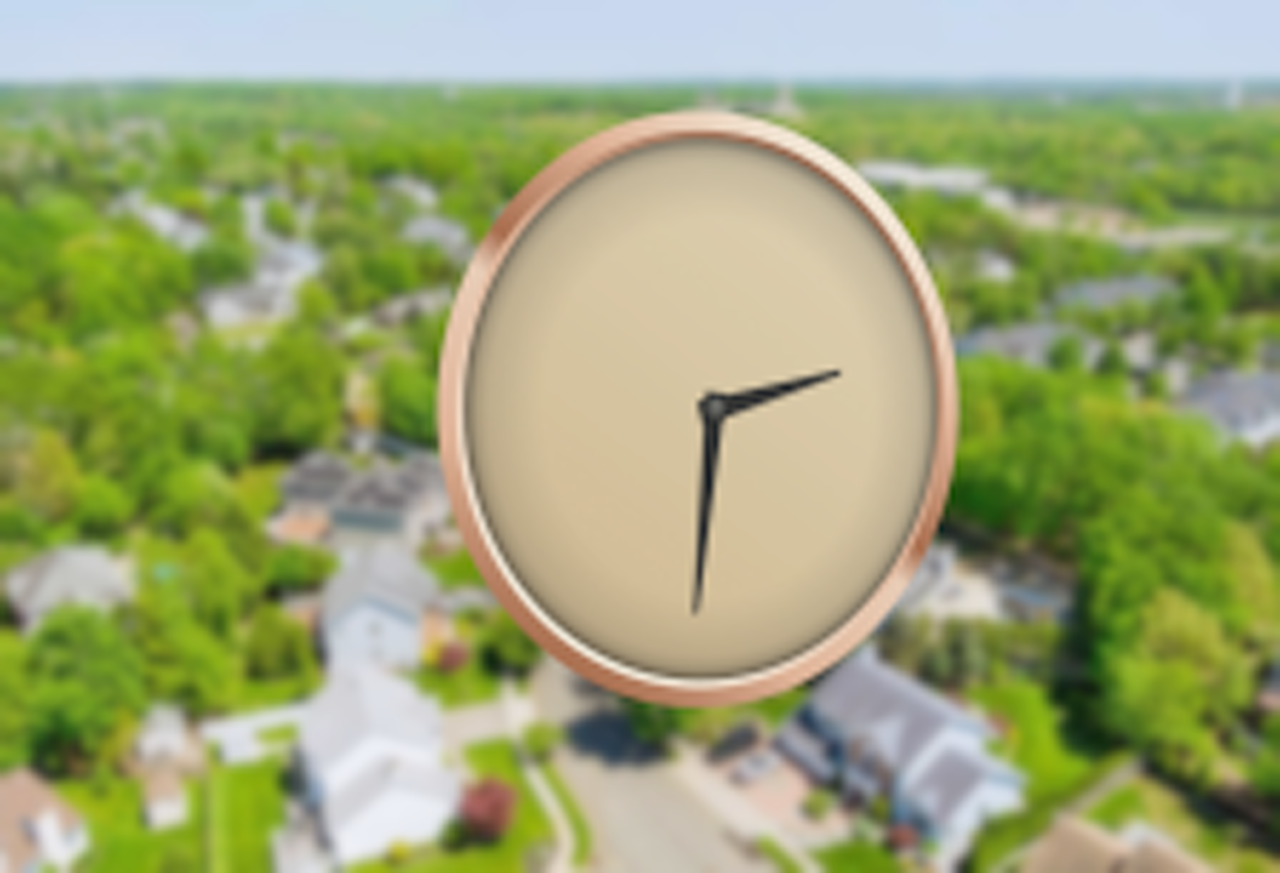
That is 2:31
